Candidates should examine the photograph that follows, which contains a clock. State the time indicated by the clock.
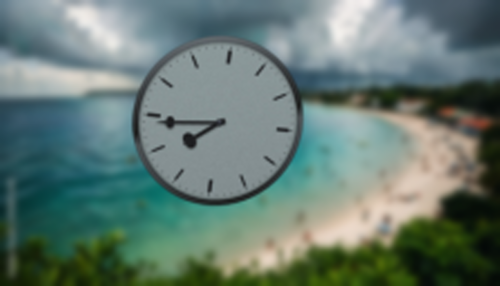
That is 7:44
